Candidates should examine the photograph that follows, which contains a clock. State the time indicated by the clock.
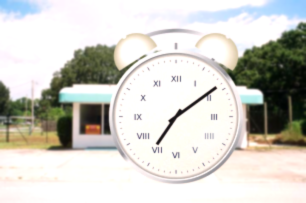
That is 7:09
